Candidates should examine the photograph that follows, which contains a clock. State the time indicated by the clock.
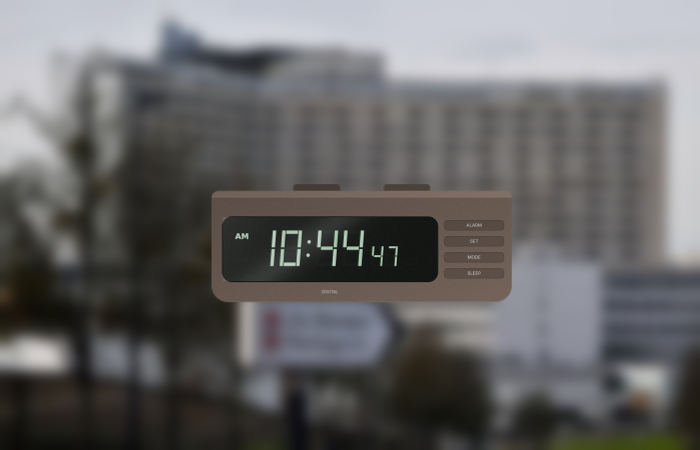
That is 10:44:47
